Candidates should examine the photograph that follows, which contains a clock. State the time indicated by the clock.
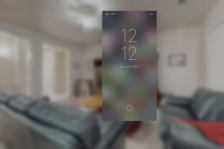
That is 12:12
